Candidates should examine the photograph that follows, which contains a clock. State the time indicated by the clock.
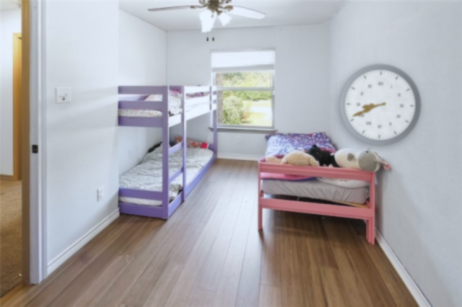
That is 8:41
